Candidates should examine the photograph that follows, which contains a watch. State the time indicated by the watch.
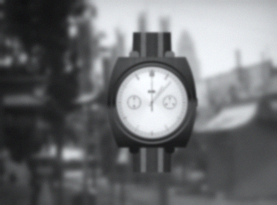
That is 1:07
